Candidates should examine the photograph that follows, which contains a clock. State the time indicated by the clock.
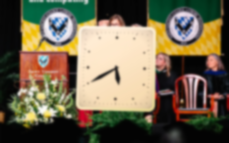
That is 5:40
